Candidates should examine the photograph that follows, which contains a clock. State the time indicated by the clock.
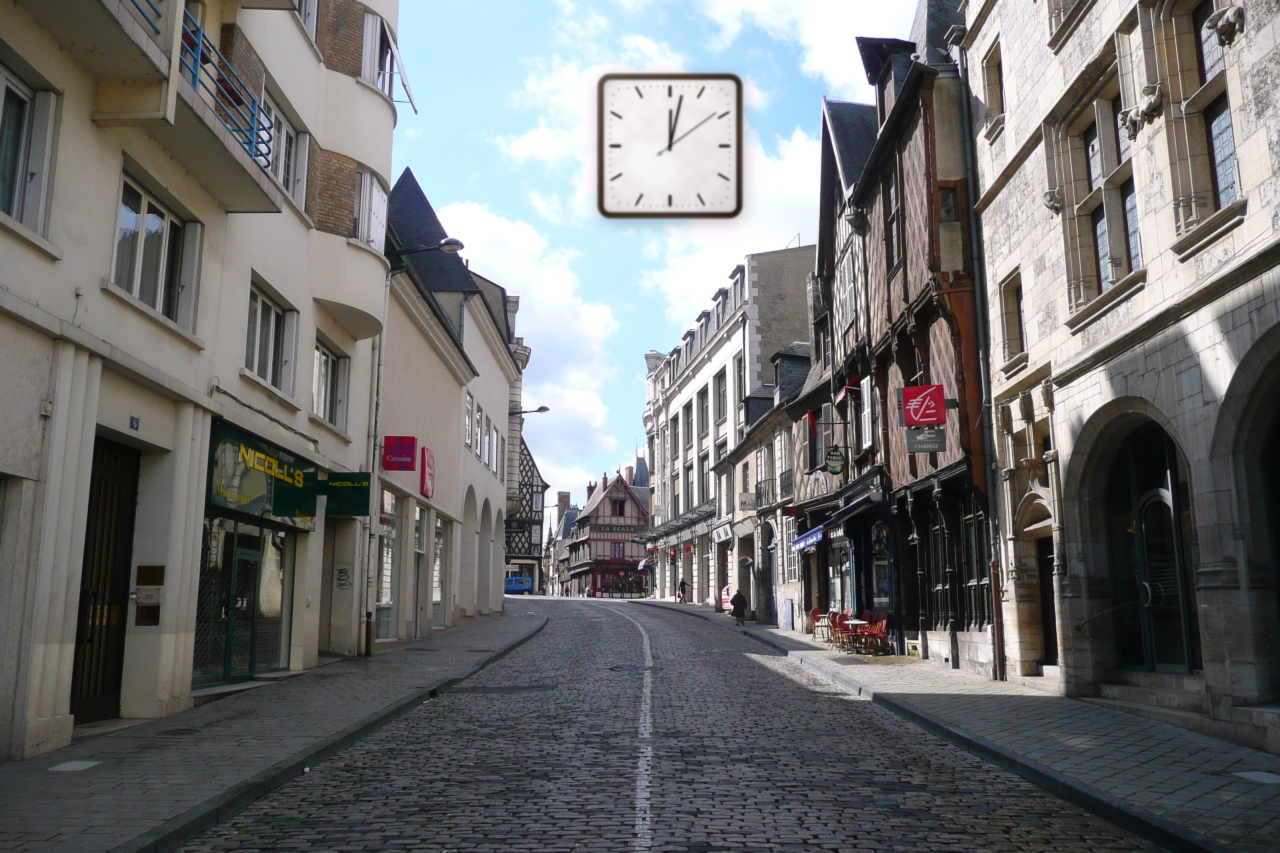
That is 12:02:09
